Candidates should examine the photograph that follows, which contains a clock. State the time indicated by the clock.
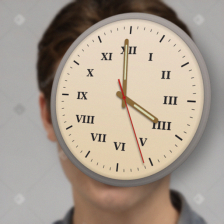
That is 3:59:26
